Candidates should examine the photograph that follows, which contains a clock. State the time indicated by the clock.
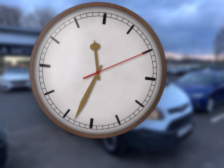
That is 11:33:10
